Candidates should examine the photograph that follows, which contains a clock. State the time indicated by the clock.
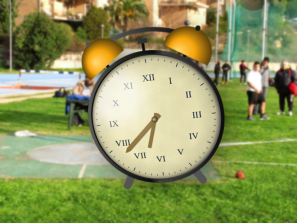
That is 6:38
